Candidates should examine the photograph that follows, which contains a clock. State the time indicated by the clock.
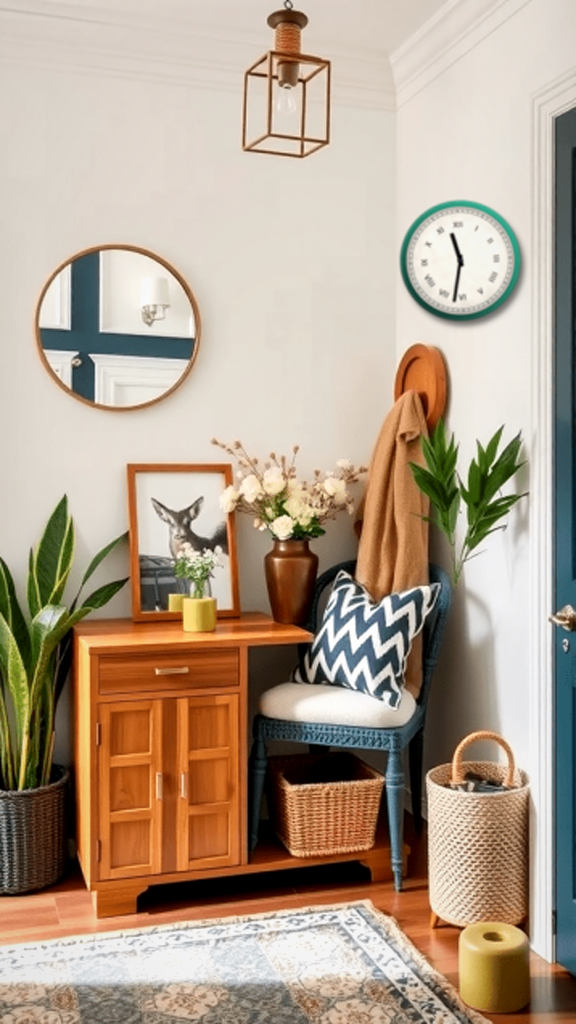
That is 11:32
